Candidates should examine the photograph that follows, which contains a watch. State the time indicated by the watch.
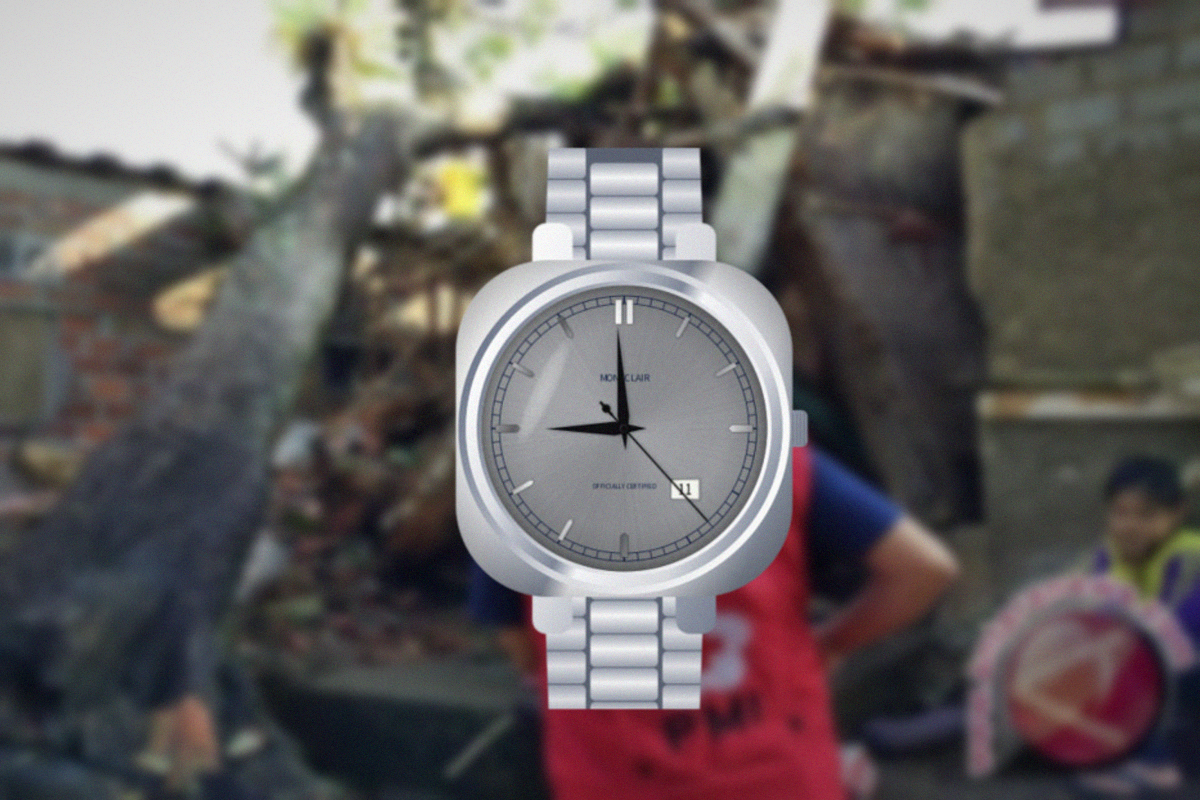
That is 8:59:23
